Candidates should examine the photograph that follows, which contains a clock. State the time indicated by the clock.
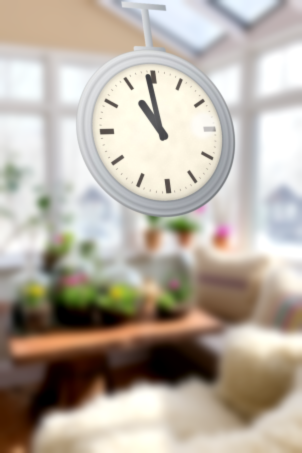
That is 10:59
